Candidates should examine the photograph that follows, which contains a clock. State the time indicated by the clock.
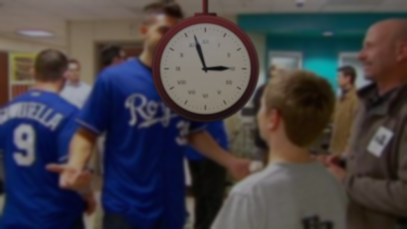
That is 2:57
